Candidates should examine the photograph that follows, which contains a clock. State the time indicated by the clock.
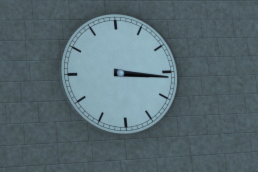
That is 3:16
